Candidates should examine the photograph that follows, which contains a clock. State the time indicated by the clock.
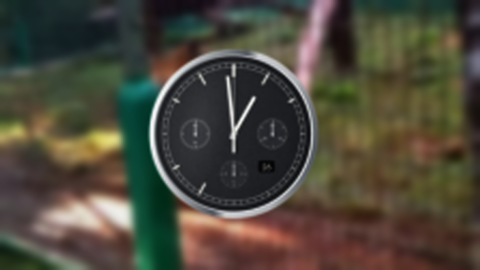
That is 12:59
